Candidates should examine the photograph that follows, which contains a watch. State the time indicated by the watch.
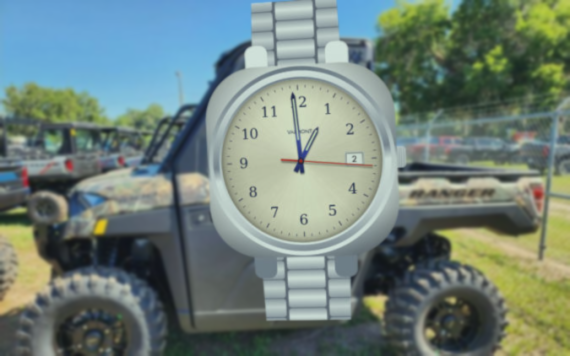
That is 12:59:16
